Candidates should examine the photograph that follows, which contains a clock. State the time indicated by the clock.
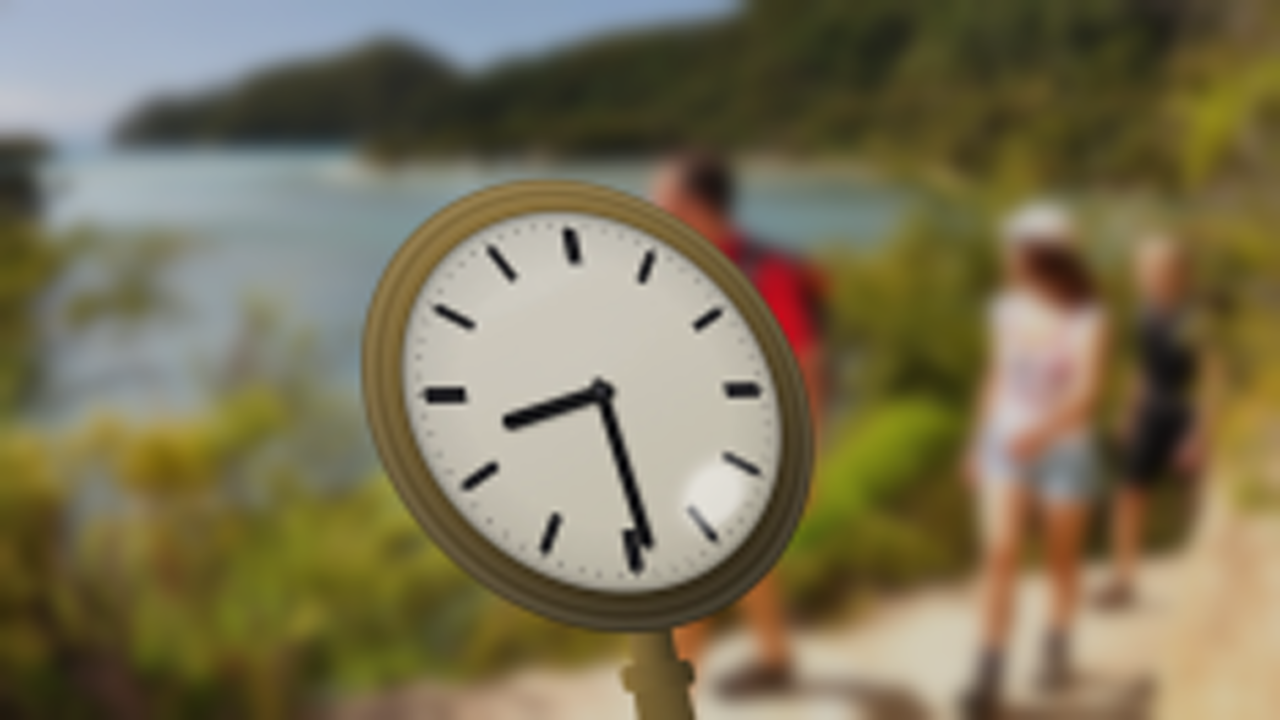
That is 8:29
